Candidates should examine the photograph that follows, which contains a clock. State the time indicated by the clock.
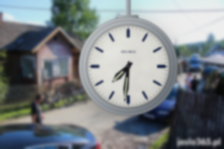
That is 7:31
